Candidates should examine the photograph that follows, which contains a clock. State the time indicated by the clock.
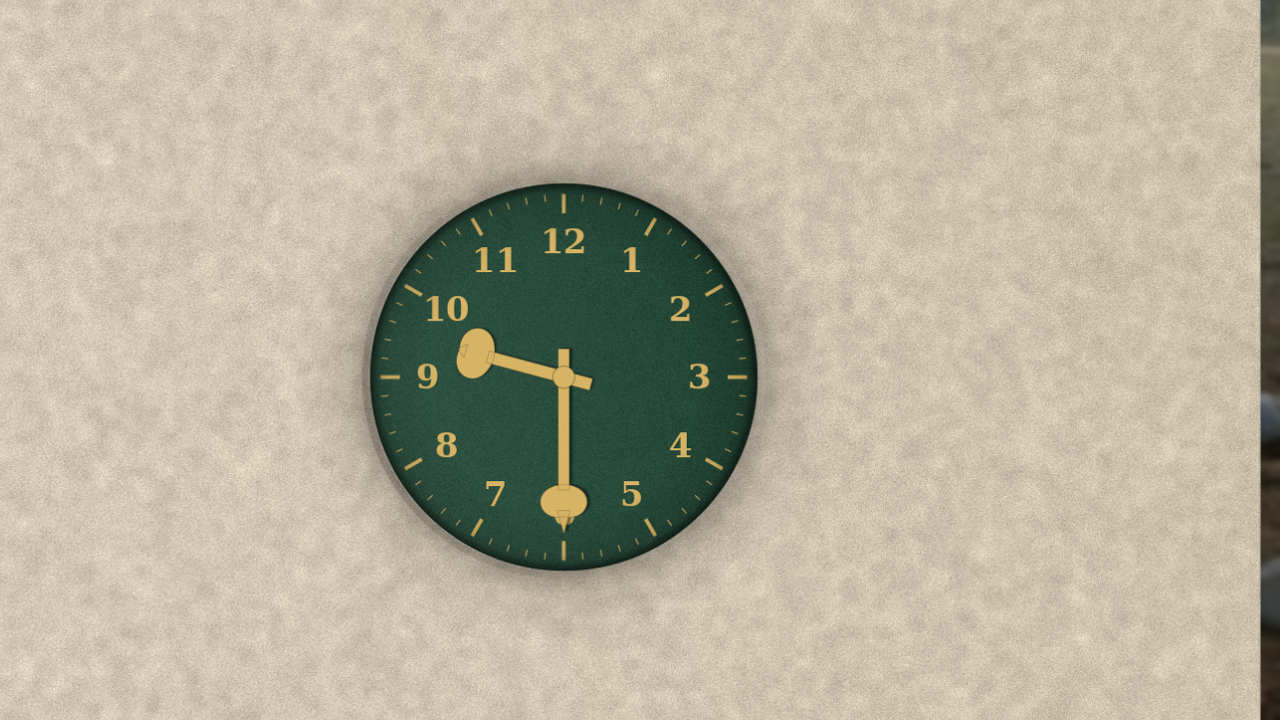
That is 9:30
